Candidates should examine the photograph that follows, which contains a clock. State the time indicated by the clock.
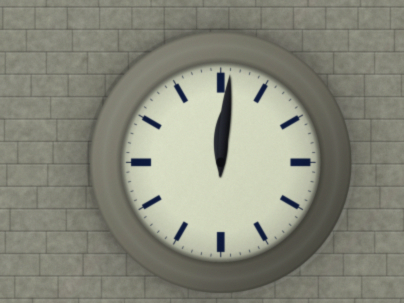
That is 12:01
